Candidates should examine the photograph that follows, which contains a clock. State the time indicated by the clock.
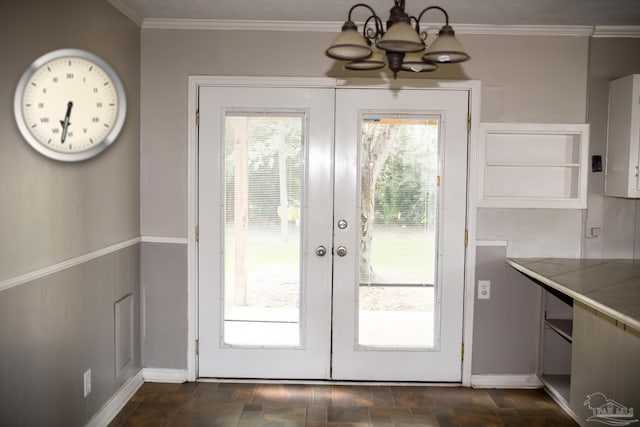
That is 6:32
